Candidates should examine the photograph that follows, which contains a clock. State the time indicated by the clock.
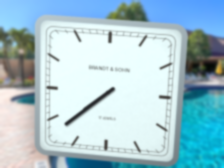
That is 7:38
